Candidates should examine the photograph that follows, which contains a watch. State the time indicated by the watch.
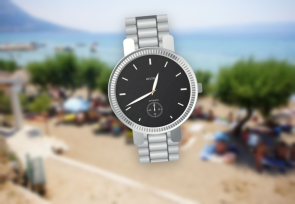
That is 12:41
